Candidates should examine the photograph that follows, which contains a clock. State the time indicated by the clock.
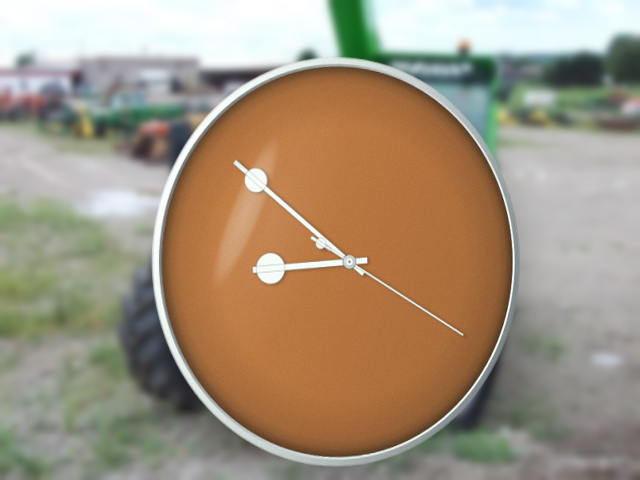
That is 8:51:20
